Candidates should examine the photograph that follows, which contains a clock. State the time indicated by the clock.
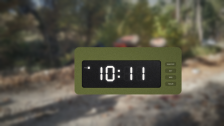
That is 10:11
